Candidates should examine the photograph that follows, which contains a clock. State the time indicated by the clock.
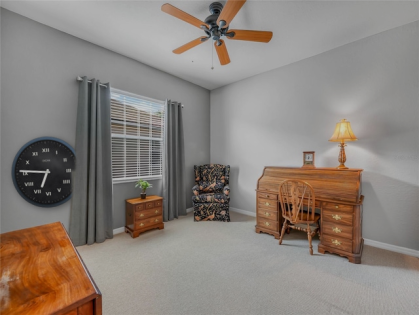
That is 6:46
